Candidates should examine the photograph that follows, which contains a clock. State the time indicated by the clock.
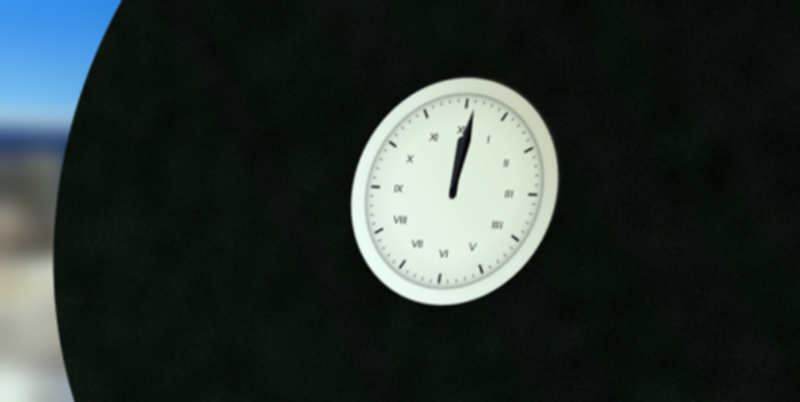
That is 12:01
